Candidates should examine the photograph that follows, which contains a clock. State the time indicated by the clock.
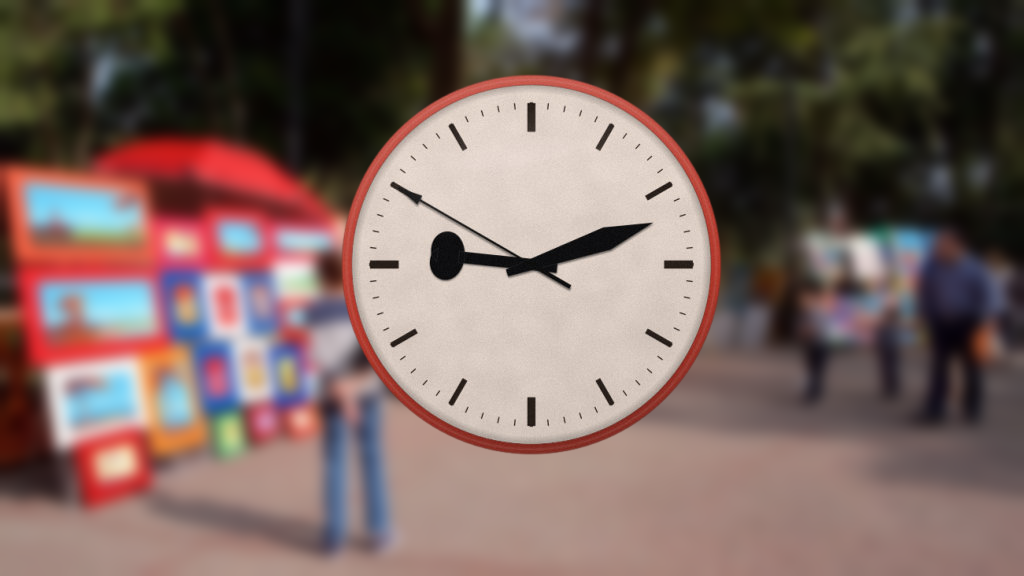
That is 9:11:50
